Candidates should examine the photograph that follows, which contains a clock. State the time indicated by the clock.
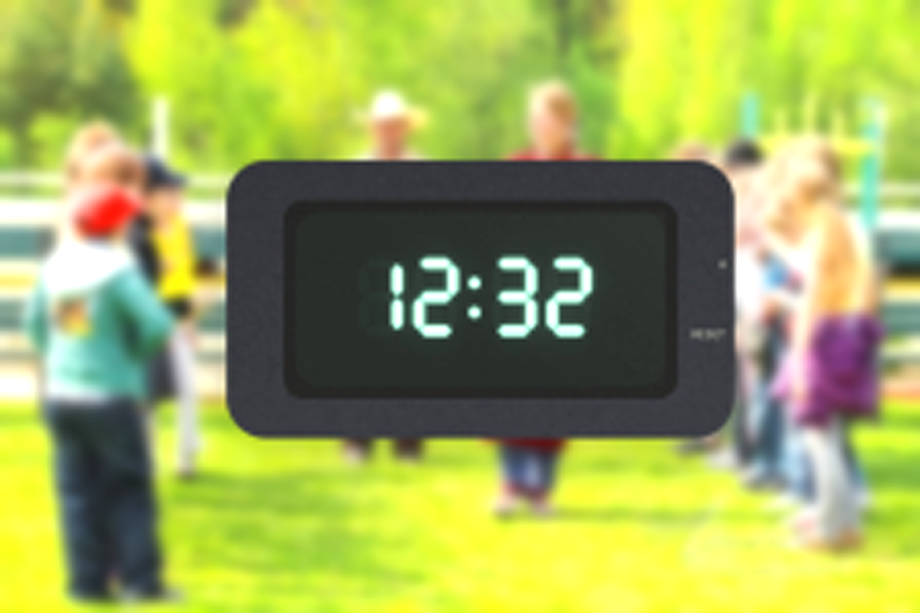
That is 12:32
